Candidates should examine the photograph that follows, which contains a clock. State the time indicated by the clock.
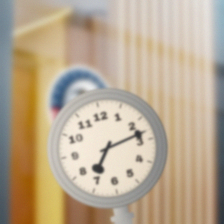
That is 7:13
